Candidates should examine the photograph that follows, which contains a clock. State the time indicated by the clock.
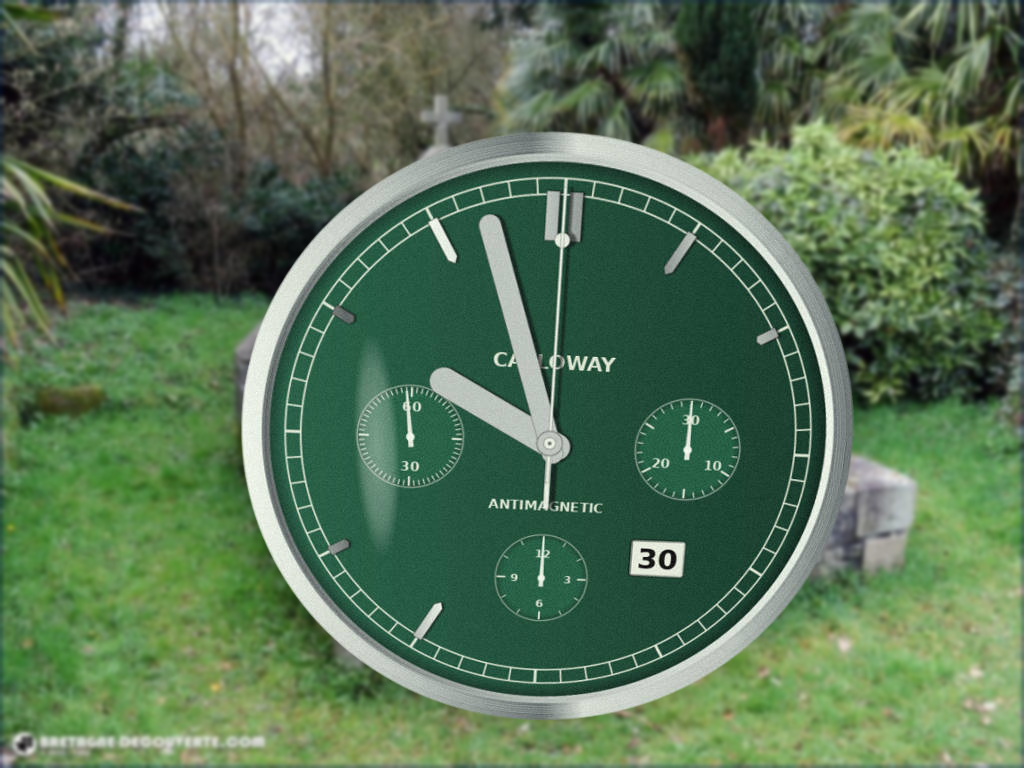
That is 9:56:59
